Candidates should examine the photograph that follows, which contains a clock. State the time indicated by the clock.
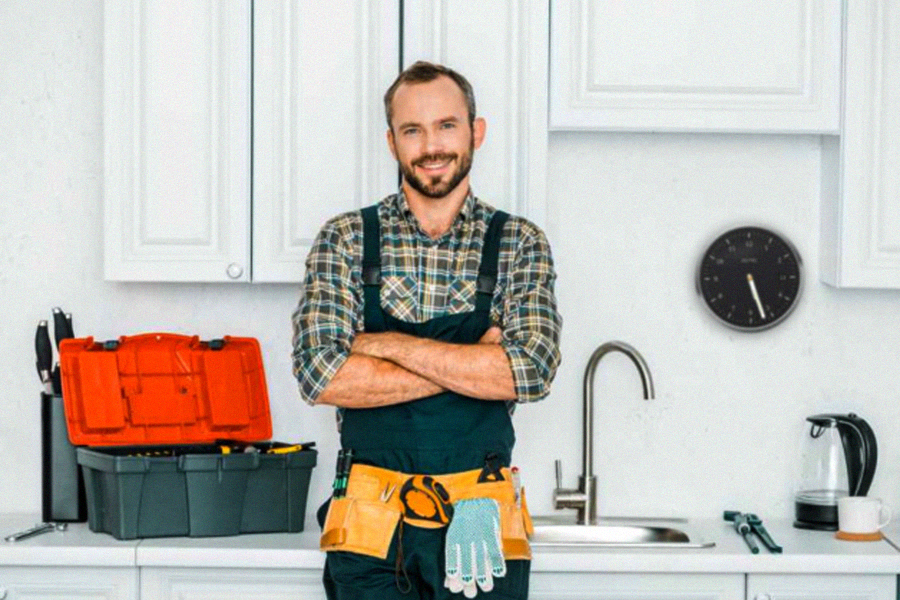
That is 5:27
